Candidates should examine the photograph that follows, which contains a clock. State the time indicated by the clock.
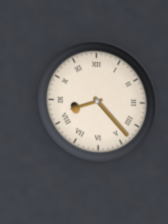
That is 8:23
